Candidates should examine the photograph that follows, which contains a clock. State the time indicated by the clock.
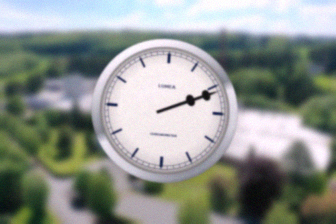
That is 2:11
